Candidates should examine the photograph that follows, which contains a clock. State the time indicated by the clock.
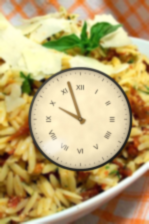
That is 9:57
